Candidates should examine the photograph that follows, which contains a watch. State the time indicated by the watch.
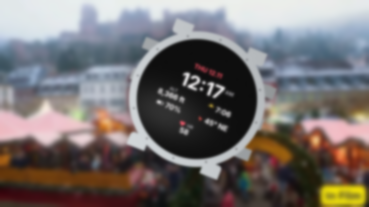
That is 12:17
